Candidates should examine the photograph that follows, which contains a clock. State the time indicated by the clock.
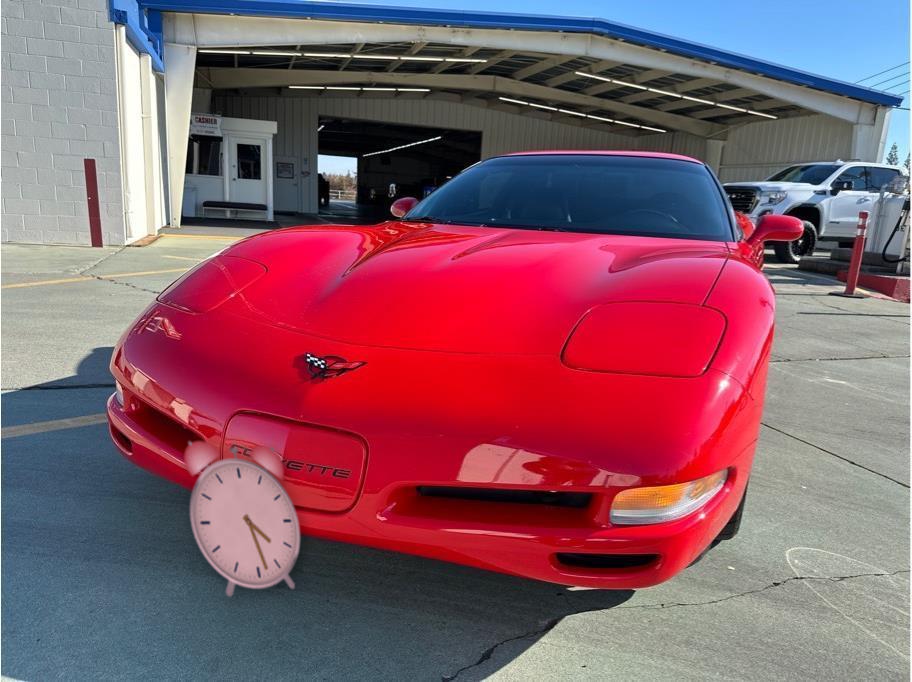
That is 4:28
